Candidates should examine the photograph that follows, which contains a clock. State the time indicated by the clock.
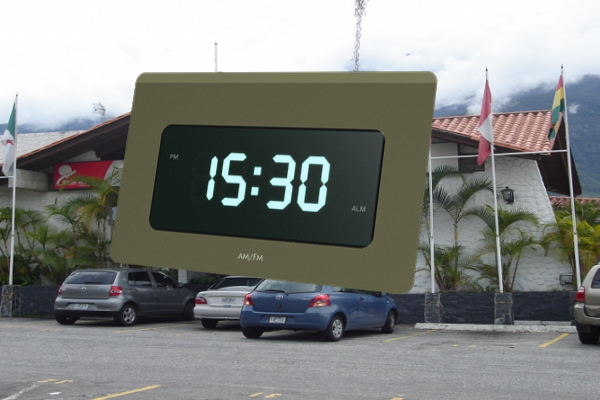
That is 15:30
